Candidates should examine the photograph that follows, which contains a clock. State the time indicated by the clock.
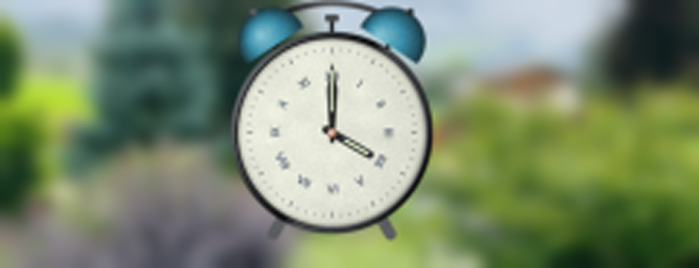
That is 4:00
